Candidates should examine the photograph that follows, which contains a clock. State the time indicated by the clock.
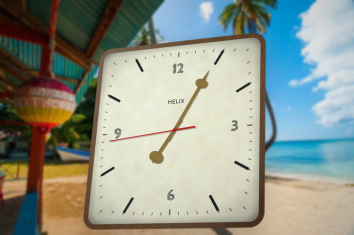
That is 7:04:44
